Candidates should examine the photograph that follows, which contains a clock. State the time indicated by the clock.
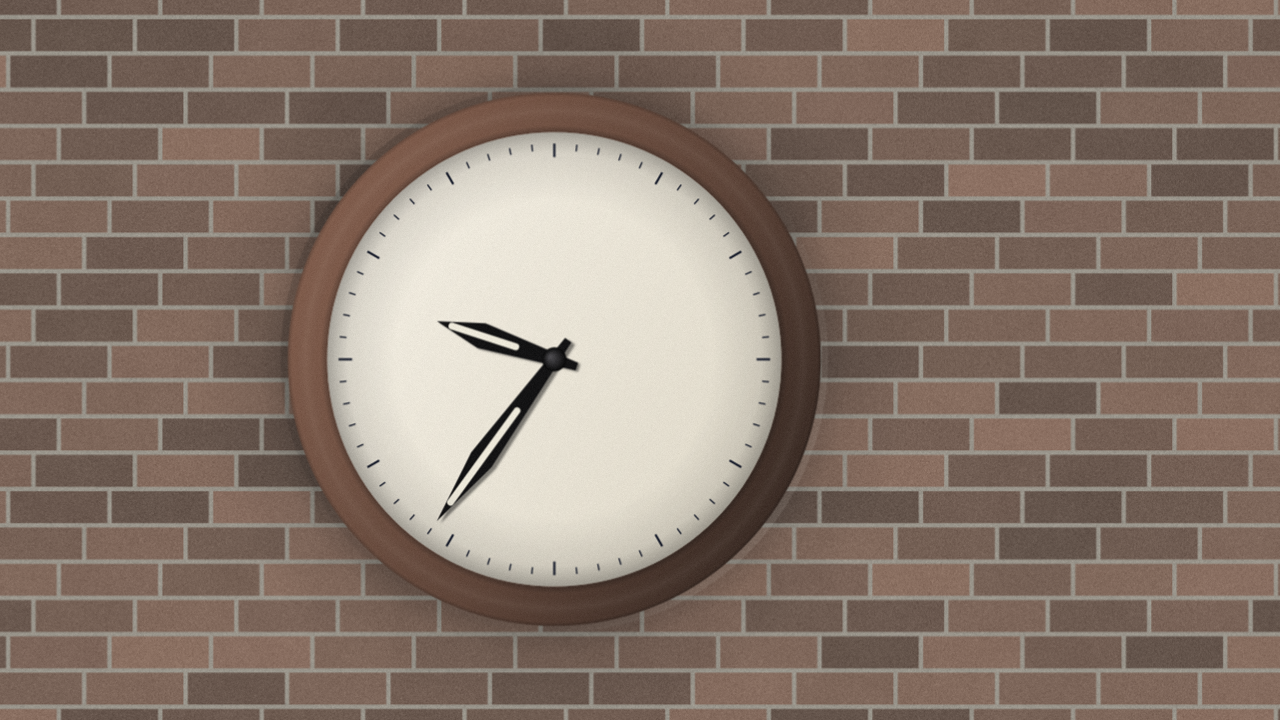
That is 9:36
